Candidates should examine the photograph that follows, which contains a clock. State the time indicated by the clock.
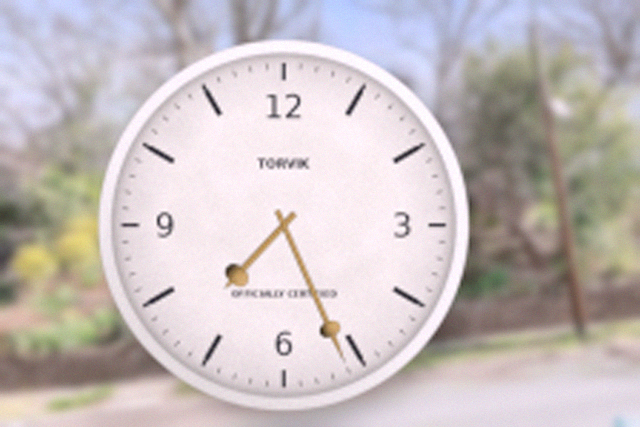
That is 7:26
